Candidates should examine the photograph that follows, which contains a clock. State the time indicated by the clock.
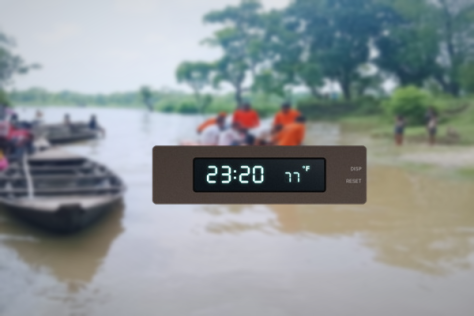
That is 23:20
